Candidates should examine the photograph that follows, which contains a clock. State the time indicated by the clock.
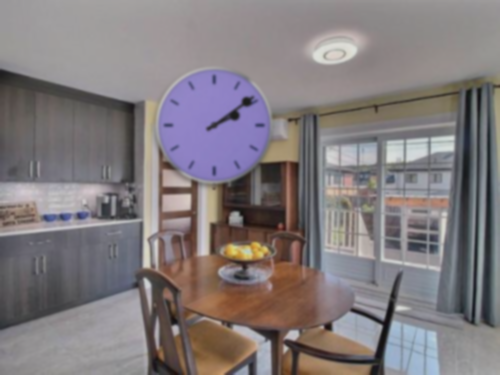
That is 2:09
